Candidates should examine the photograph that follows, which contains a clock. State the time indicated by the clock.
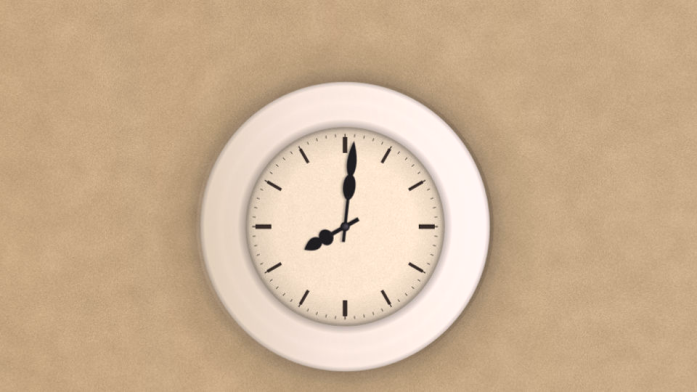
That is 8:01
